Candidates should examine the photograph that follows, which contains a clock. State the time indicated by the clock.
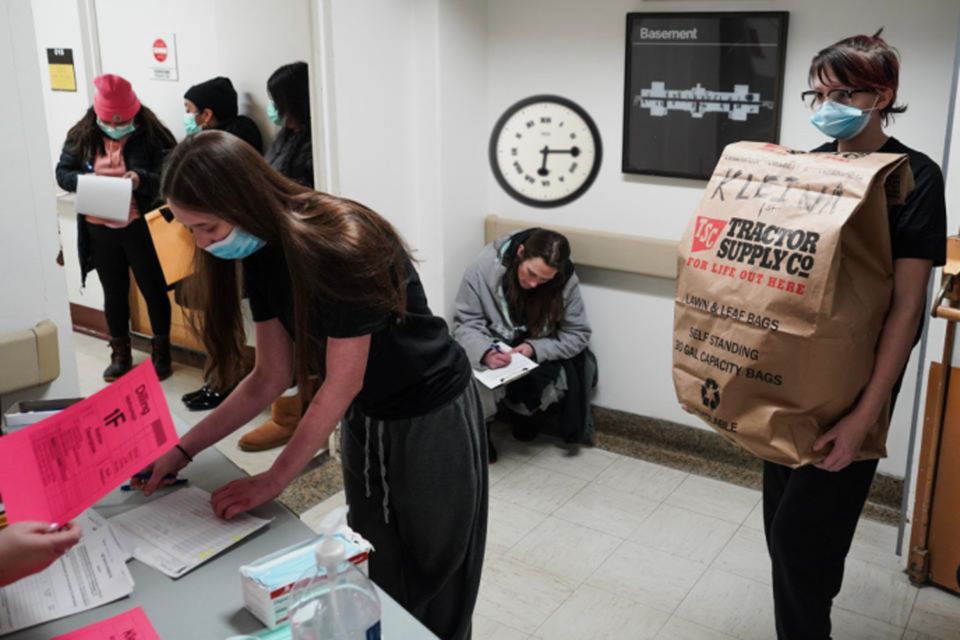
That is 6:15
